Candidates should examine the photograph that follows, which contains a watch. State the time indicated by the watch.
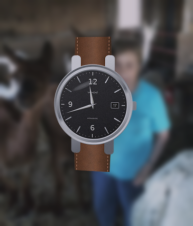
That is 11:42
